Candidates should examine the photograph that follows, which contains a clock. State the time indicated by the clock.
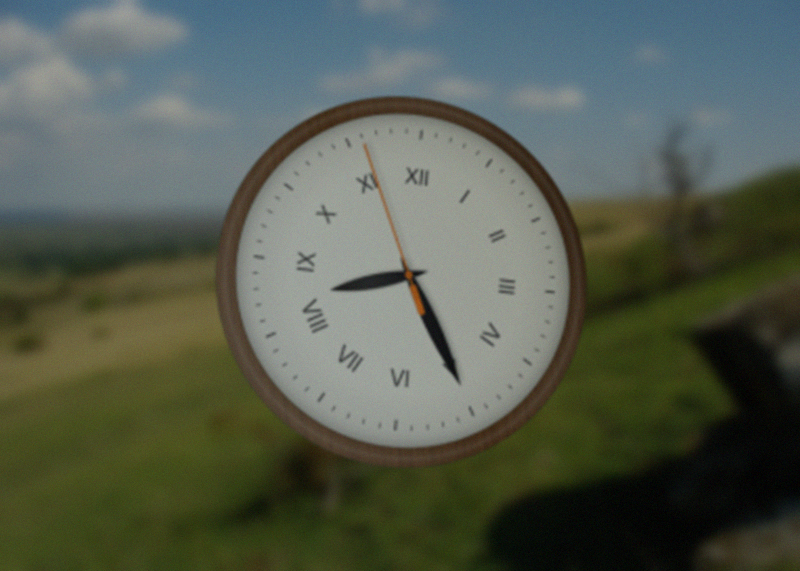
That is 8:24:56
